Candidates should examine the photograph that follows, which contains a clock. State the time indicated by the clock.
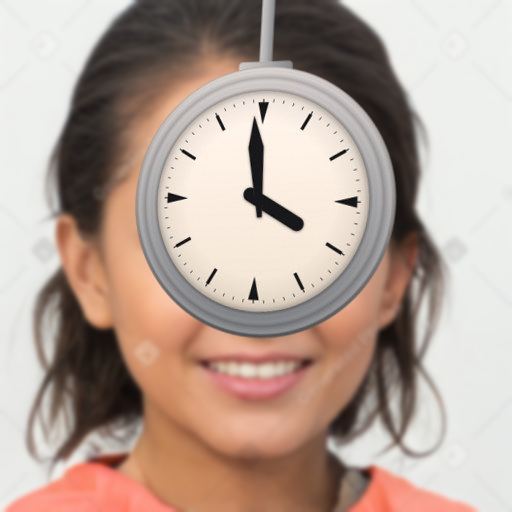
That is 3:59
